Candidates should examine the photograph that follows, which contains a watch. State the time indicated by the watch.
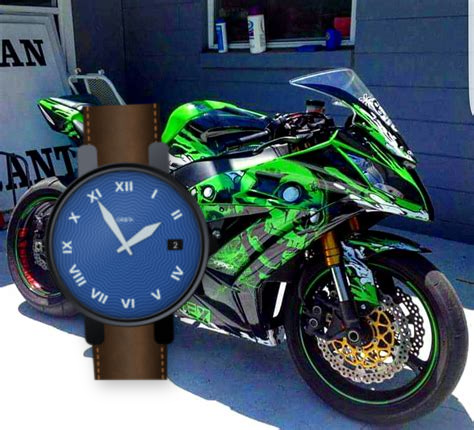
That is 1:55
